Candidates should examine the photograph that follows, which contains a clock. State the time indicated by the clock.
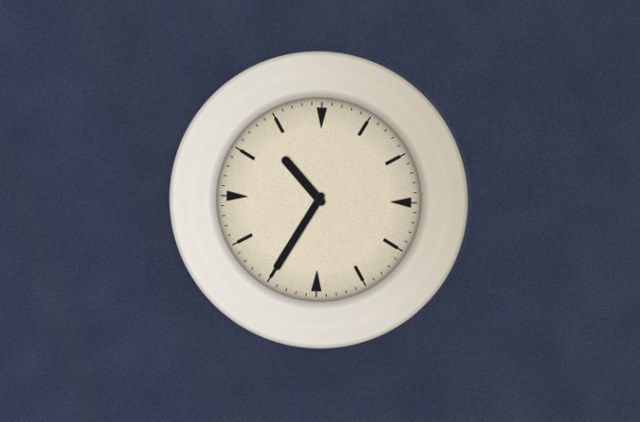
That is 10:35
